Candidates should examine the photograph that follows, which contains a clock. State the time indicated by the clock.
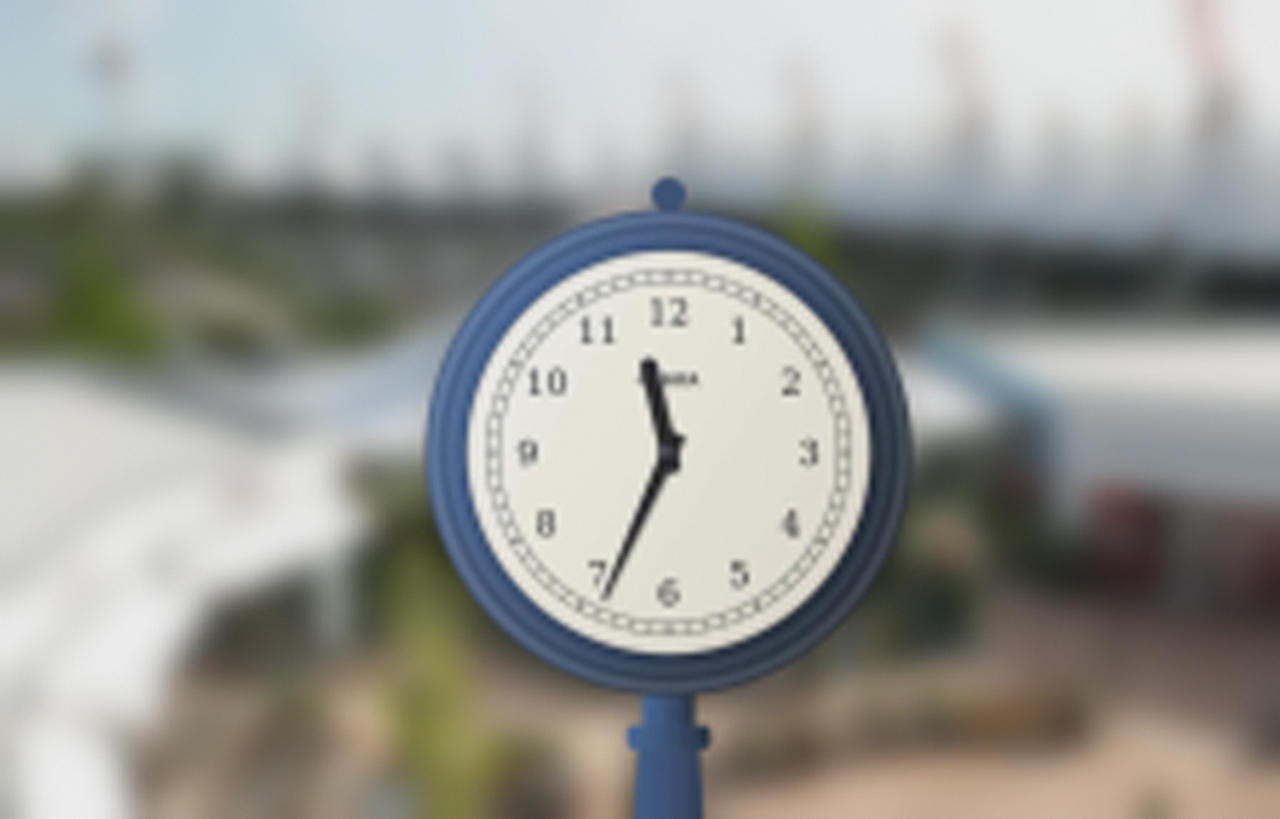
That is 11:34
